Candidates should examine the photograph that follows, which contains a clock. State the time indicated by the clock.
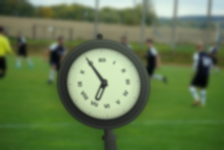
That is 6:55
